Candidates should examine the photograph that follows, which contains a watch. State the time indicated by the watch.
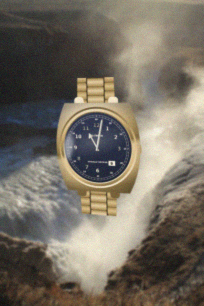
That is 11:02
